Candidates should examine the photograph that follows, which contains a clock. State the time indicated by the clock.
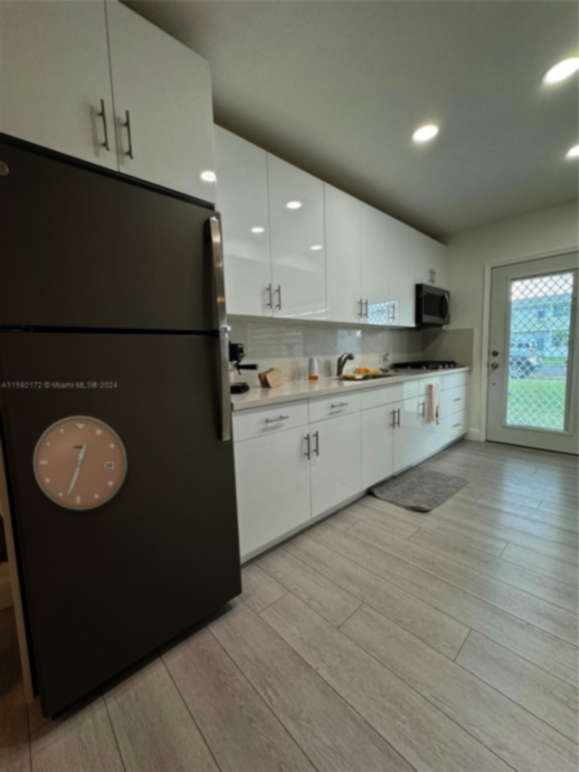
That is 12:33
